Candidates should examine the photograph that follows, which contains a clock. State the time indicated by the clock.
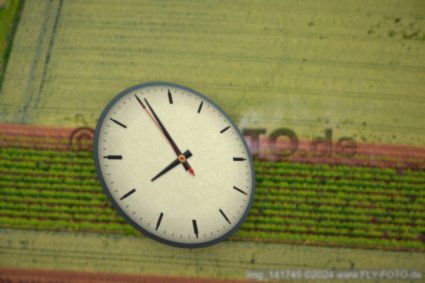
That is 7:55:55
